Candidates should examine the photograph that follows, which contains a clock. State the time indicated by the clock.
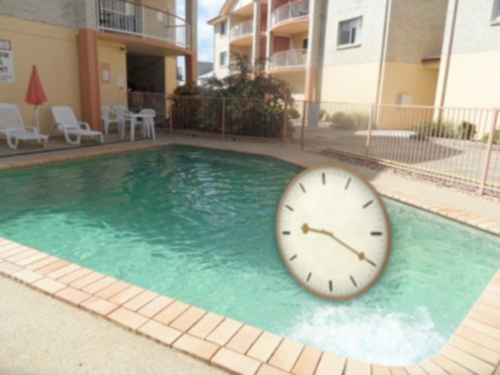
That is 9:20
